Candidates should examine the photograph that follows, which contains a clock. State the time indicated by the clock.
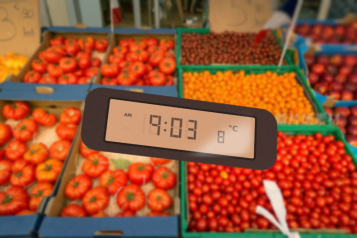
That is 9:03
